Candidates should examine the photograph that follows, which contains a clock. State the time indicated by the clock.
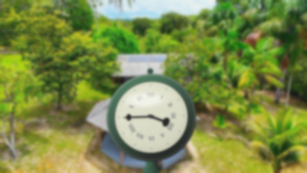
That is 3:45
